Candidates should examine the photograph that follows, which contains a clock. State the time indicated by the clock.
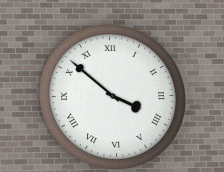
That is 3:52
